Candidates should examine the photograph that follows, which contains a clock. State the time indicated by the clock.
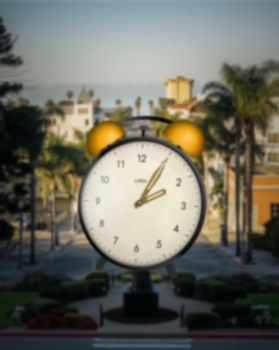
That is 2:05
